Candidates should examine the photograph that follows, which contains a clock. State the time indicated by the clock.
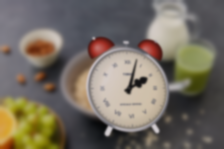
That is 2:03
